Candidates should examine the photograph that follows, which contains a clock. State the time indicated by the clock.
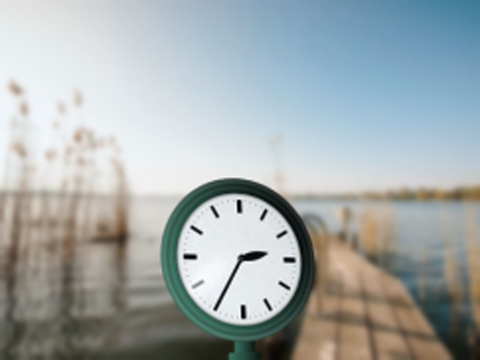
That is 2:35
